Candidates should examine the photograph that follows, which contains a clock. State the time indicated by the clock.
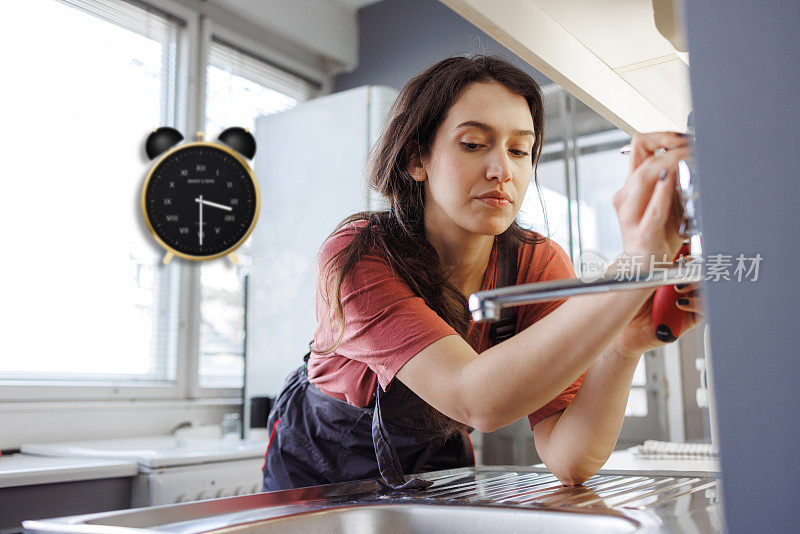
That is 3:30
